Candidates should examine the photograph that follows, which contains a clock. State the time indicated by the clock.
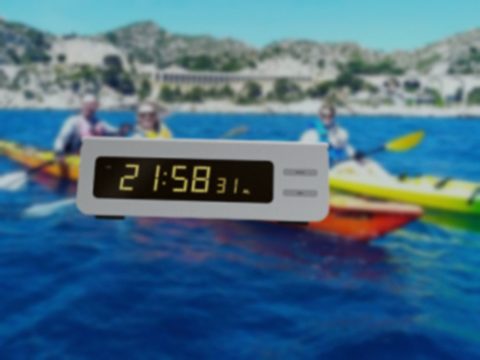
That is 21:58:31
